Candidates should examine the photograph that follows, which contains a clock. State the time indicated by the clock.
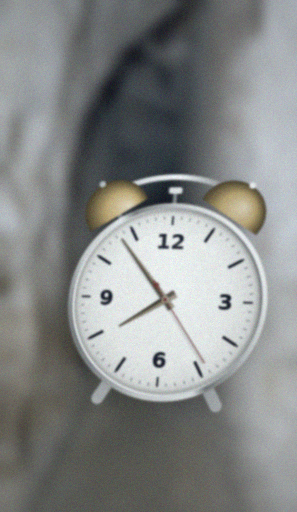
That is 7:53:24
